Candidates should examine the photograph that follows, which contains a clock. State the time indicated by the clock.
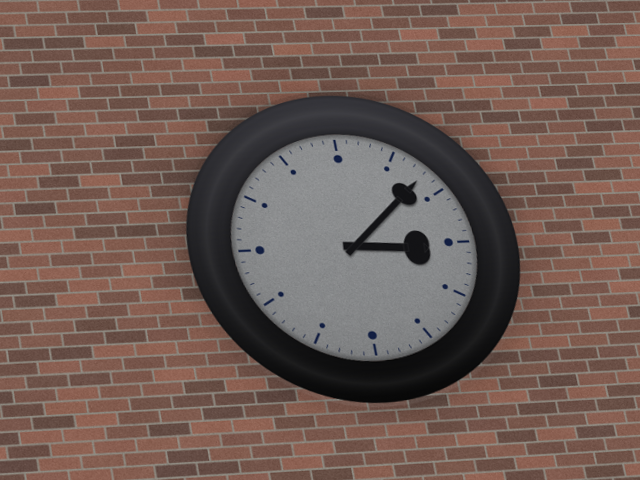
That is 3:08
